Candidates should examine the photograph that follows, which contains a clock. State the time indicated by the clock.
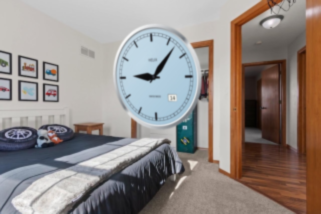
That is 9:07
